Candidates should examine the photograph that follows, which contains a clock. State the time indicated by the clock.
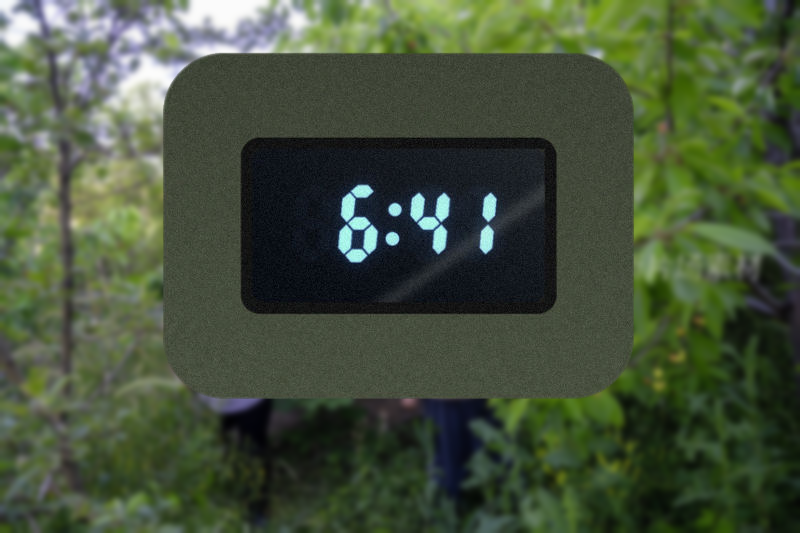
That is 6:41
